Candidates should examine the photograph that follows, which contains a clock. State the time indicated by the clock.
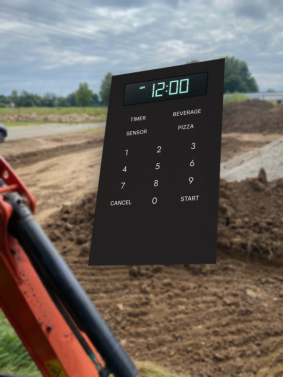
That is 12:00
